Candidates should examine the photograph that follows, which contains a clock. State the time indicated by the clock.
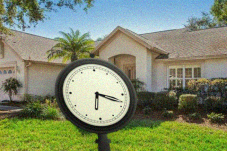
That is 6:18
